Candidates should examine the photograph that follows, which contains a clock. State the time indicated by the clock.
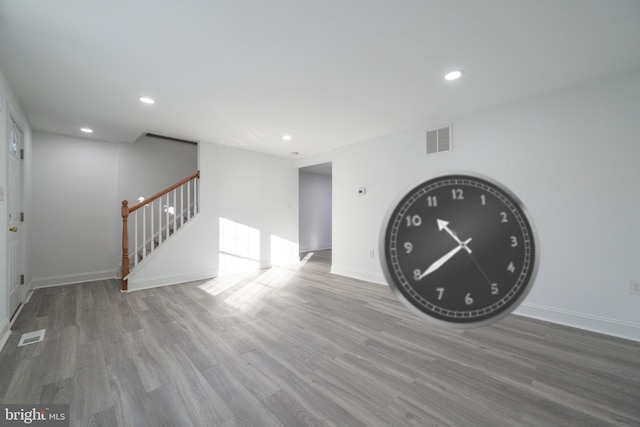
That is 10:39:25
